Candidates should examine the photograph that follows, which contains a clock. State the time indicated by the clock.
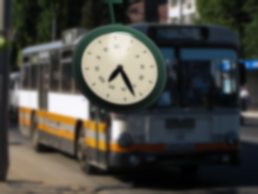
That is 7:27
